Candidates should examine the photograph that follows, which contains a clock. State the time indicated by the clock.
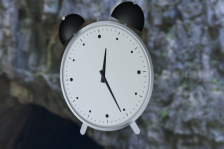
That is 12:26
